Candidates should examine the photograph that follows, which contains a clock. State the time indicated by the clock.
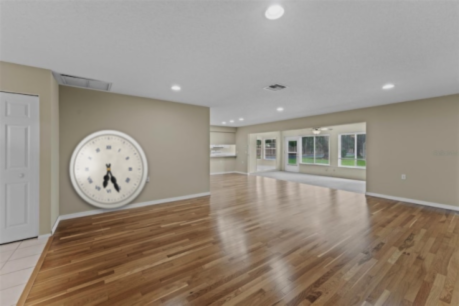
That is 6:26
